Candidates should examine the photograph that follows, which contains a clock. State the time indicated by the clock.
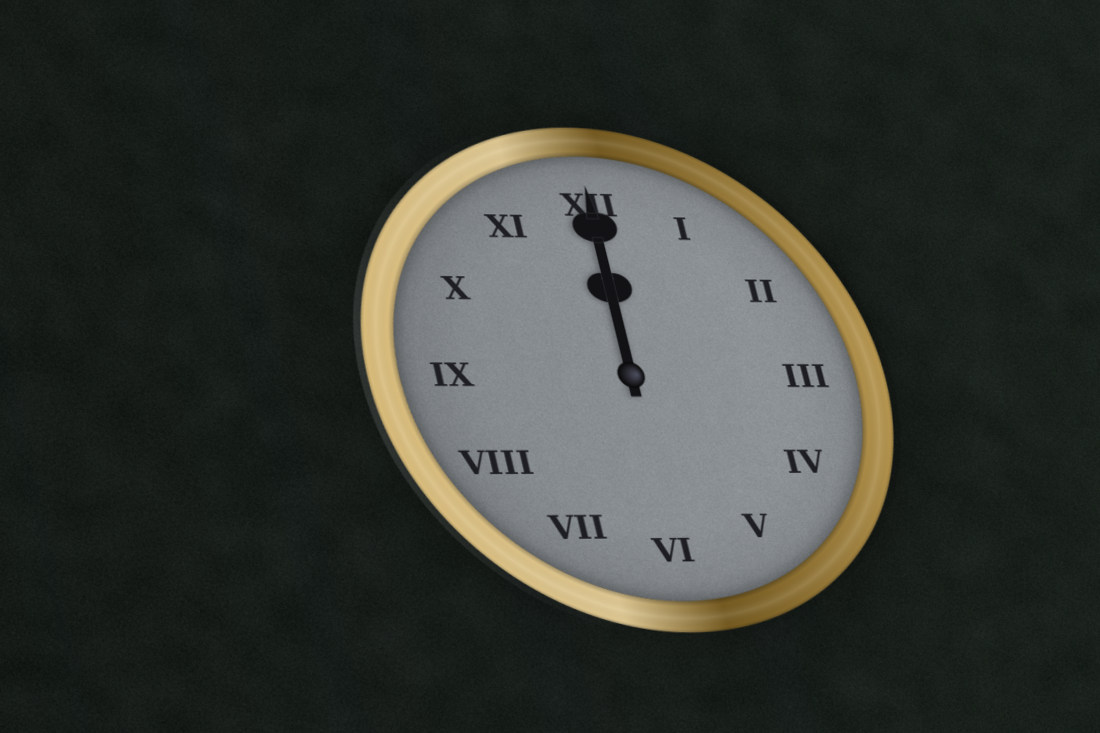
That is 12:00
